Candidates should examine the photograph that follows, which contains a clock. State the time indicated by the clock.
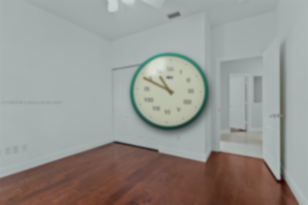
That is 10:49
